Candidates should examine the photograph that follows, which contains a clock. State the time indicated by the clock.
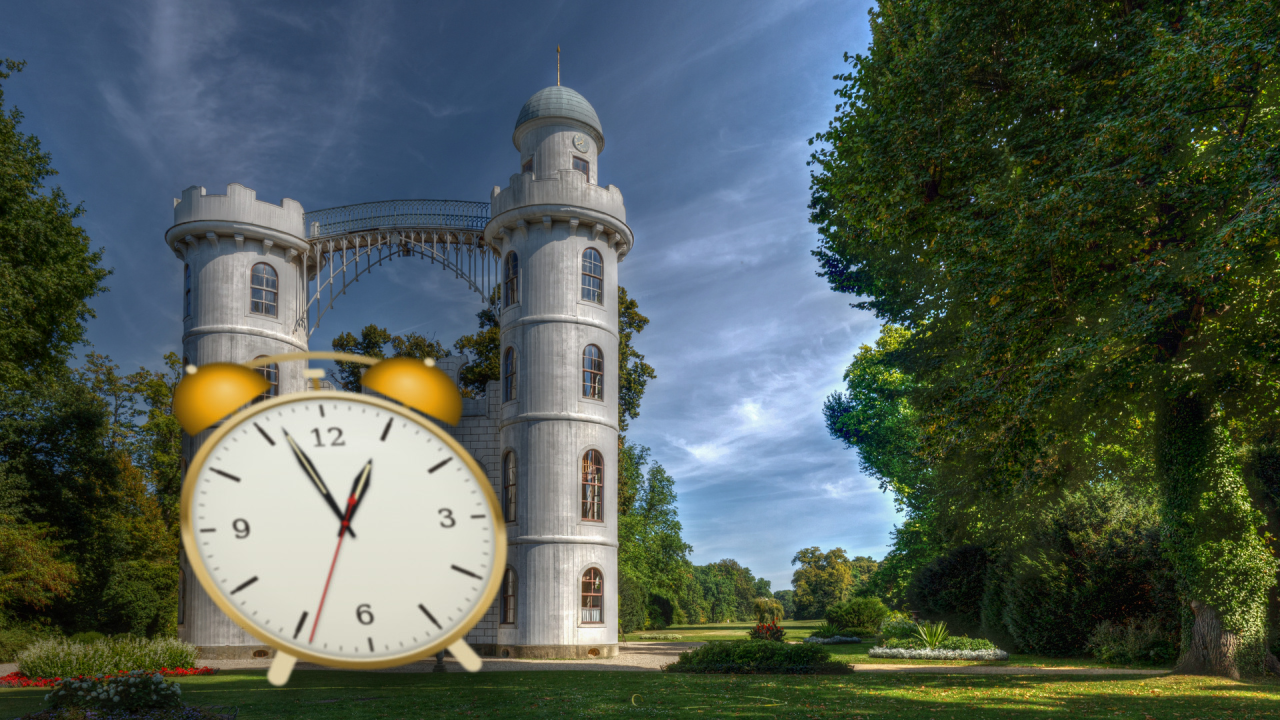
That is 12:56:34
